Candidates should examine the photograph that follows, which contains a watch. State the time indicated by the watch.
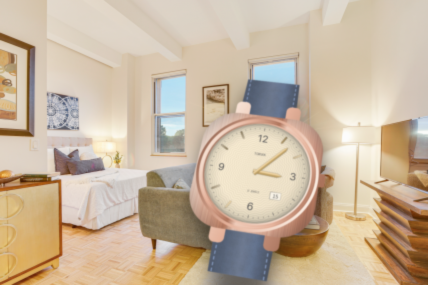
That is 3:07
